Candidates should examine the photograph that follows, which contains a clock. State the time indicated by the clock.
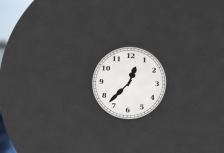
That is 12:37
